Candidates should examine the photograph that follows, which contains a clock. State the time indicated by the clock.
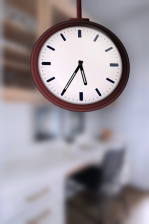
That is 5:35
